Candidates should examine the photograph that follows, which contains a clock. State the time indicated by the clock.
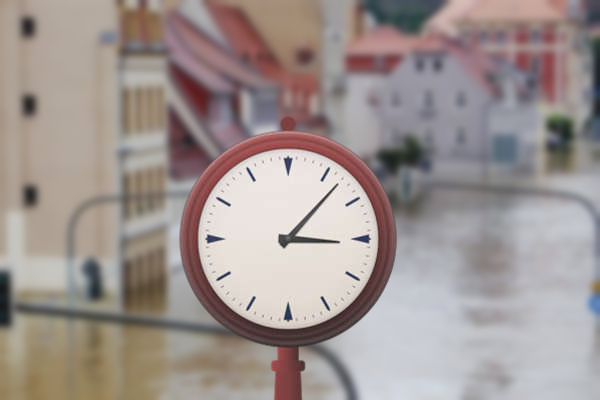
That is 3:07
